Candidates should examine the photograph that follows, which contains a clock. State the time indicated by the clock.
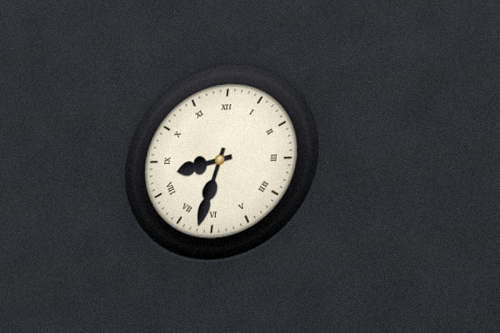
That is 8:32
